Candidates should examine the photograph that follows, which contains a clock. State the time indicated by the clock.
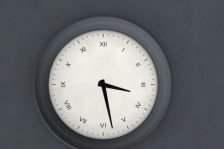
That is 3:28
